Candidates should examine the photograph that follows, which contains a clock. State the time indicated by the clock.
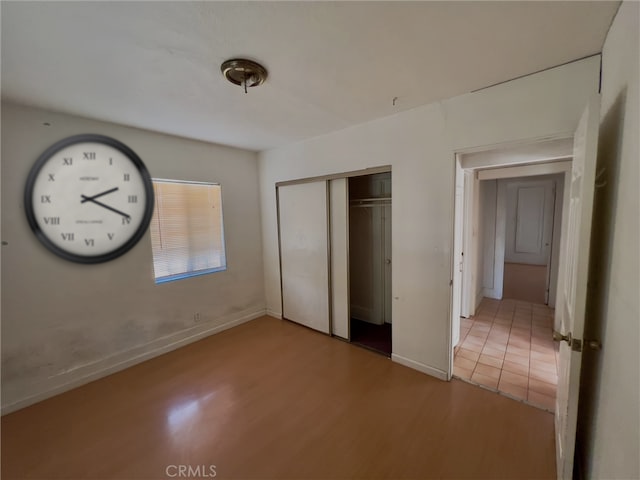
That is 2:19
